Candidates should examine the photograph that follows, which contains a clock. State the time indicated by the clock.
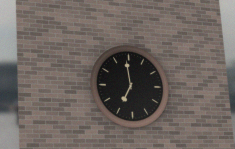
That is 6:59
